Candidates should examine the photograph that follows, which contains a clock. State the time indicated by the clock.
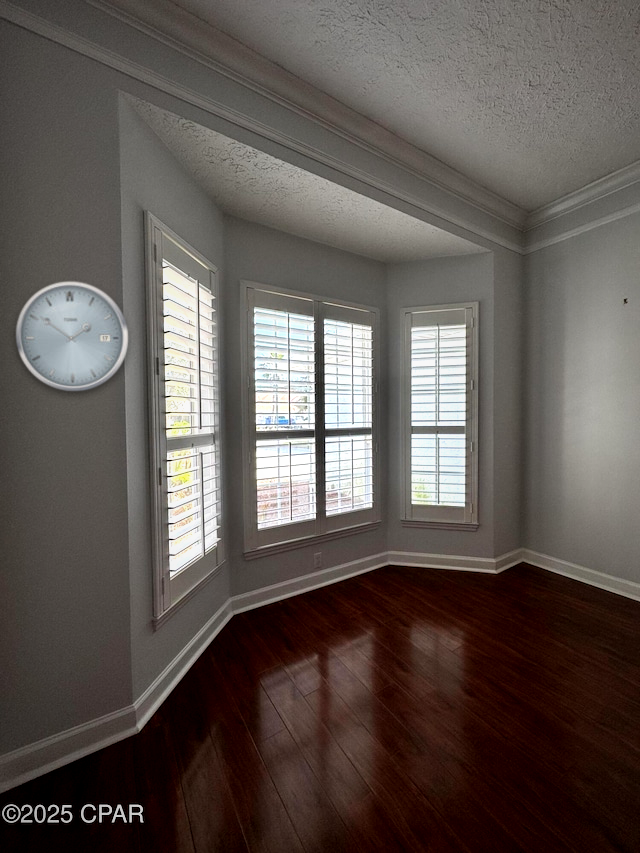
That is 1:51
